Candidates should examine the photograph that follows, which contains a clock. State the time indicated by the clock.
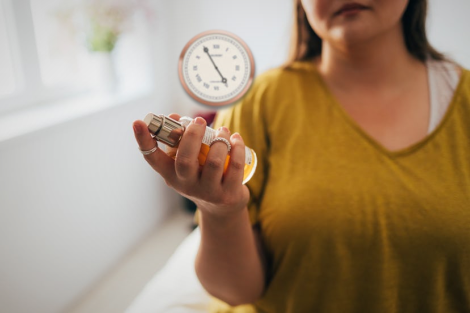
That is 4:55
